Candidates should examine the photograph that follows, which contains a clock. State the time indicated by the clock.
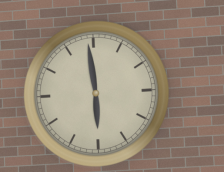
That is 5:59
